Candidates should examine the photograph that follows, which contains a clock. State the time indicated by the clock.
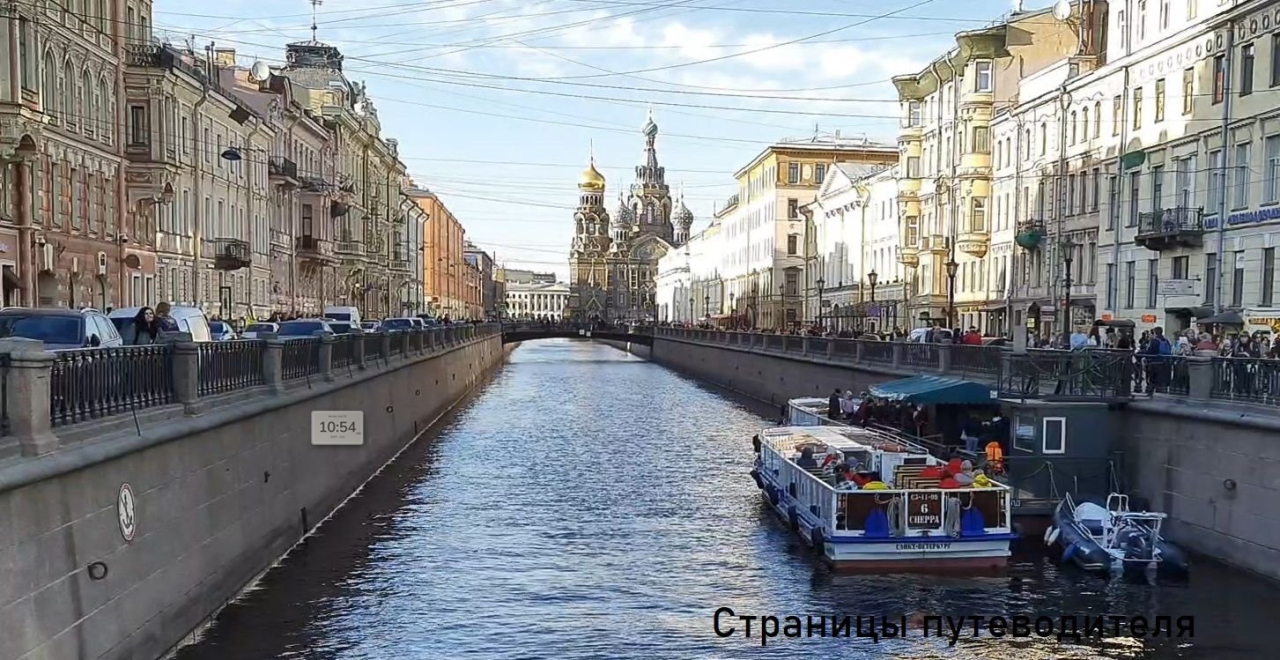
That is 10:54
